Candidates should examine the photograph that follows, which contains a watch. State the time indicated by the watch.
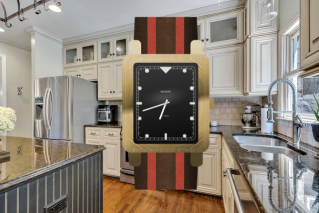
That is 6:42
